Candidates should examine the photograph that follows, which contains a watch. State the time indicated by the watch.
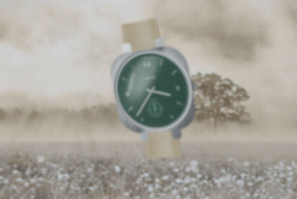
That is 3:37
